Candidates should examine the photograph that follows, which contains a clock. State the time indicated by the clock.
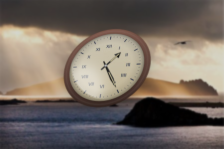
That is 1:25
